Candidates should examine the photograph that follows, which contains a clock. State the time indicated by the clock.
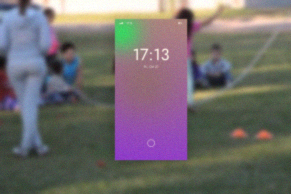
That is 17:13
